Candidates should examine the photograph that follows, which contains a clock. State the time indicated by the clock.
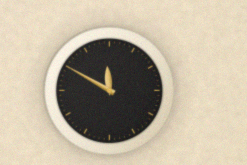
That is 11:50
